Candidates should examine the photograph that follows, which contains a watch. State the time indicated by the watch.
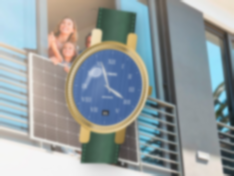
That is 3:56
